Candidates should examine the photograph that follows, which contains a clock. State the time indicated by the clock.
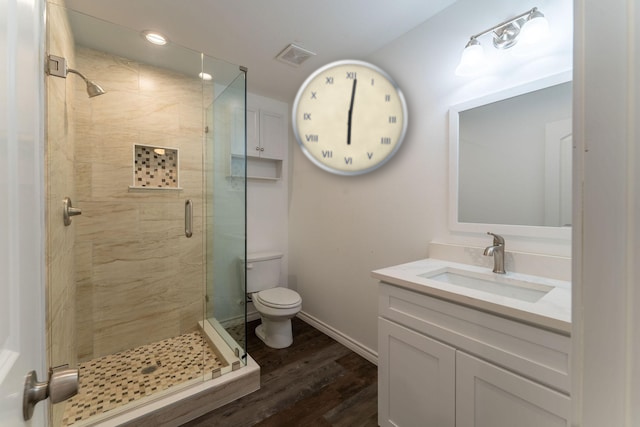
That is 6:01
